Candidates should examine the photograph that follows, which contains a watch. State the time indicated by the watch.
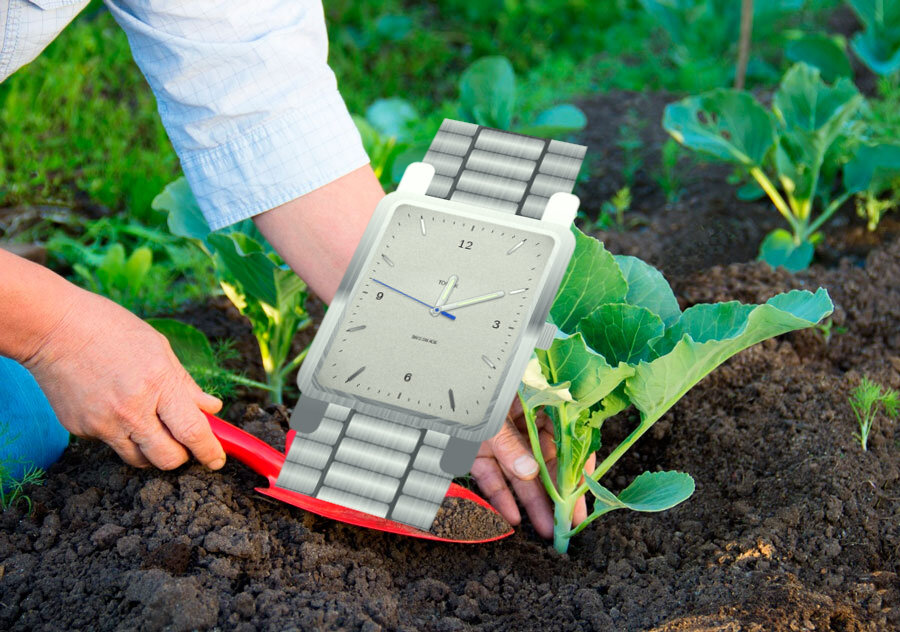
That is 12:09:47
